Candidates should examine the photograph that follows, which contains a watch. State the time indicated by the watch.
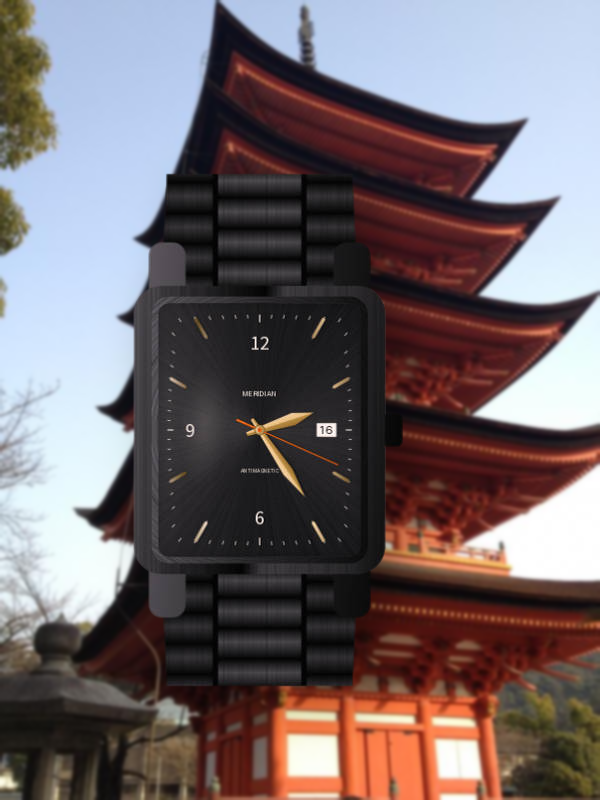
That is 2:24:19
